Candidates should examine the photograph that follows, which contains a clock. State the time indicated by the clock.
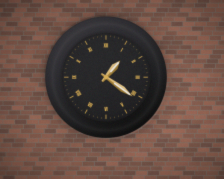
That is 1:21
